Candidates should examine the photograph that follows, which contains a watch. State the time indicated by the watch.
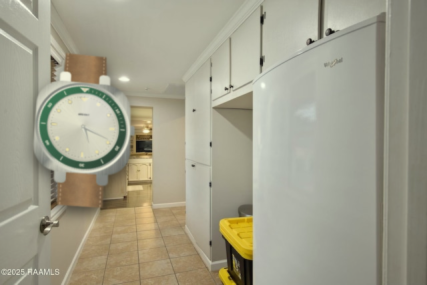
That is 5:19
